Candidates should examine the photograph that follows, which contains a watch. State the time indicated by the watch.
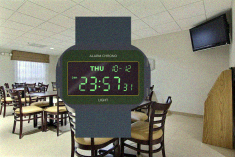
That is 23:57:31
